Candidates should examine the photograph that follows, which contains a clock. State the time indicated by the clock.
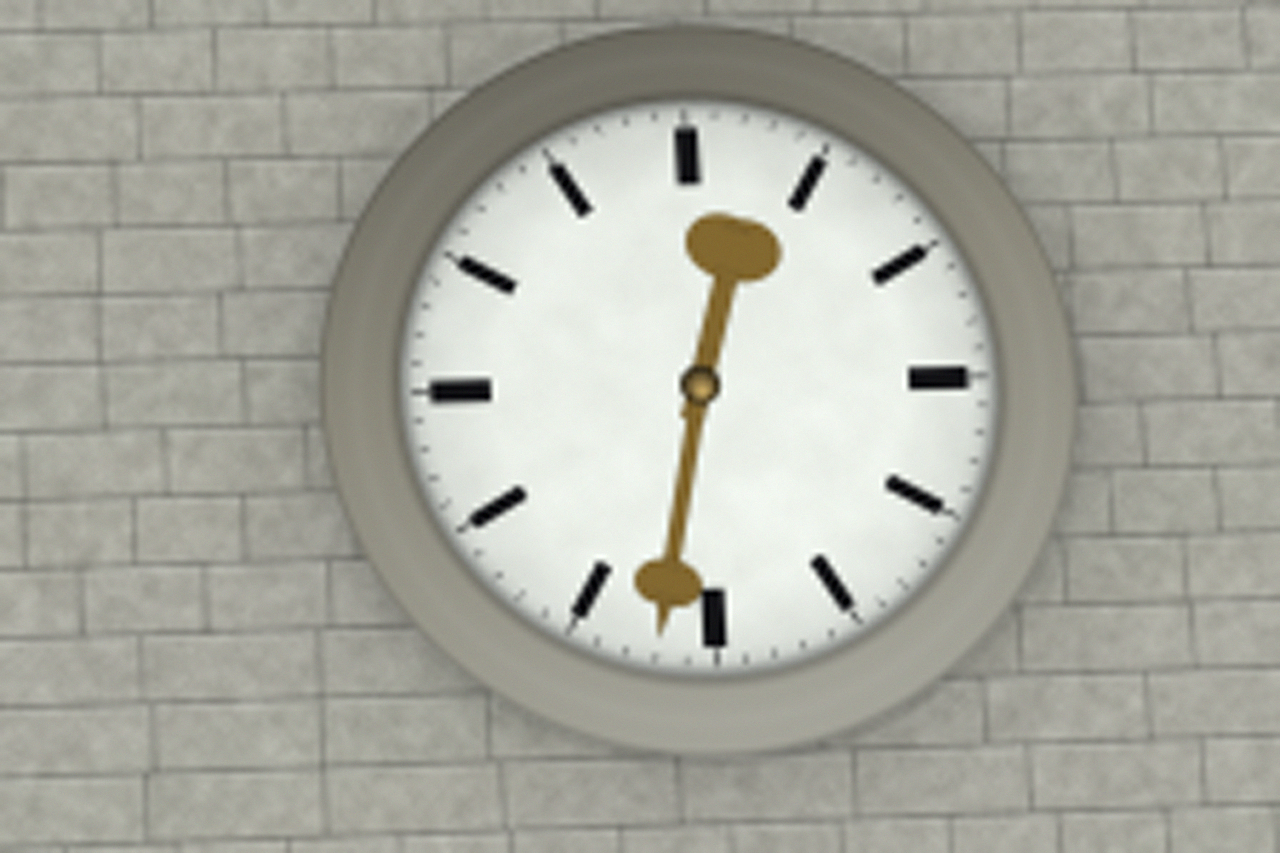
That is 12:32
